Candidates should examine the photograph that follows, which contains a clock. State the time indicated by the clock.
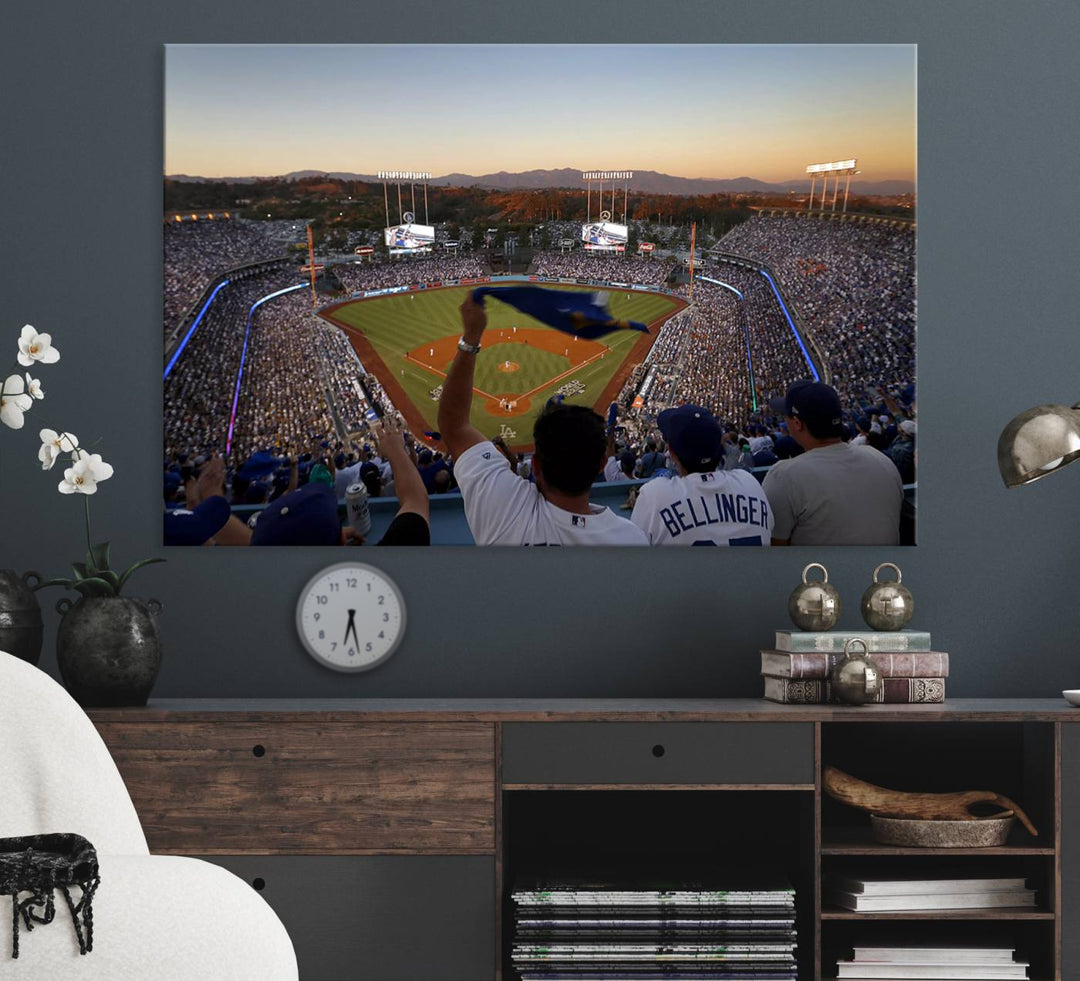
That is 6:28
